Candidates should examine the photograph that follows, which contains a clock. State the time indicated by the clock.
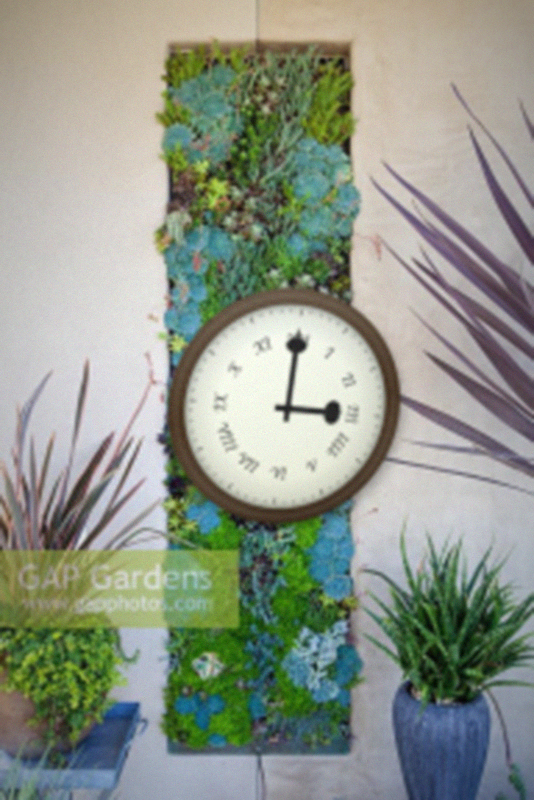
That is 3:00
